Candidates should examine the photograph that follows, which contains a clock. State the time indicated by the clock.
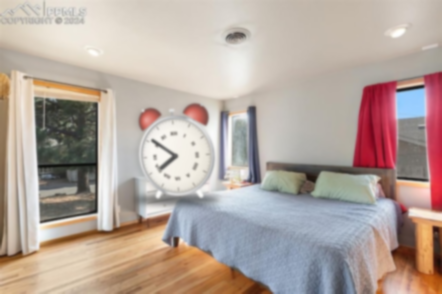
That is 7:51
